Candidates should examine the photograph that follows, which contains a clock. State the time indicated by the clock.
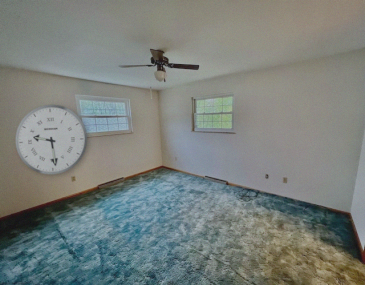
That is 9:29
